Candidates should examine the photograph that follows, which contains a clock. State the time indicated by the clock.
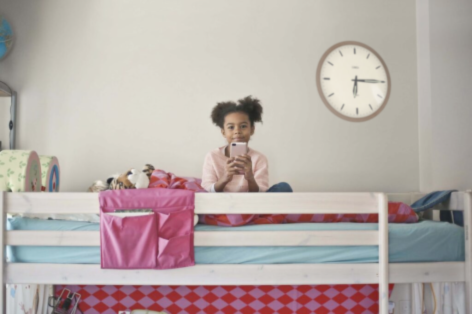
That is 6:15
